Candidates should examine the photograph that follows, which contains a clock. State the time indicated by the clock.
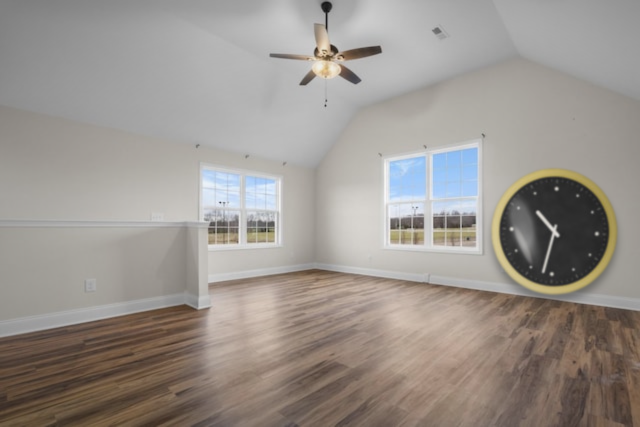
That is 10:32
